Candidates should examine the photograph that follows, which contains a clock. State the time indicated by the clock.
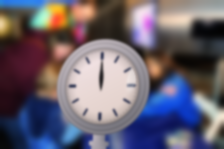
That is 12:00
